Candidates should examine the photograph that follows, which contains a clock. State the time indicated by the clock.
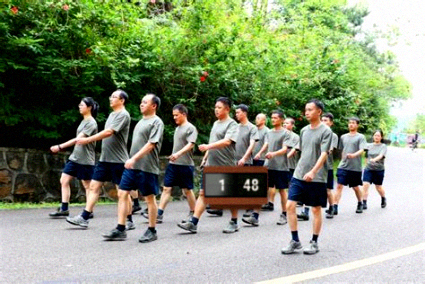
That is 1:48
